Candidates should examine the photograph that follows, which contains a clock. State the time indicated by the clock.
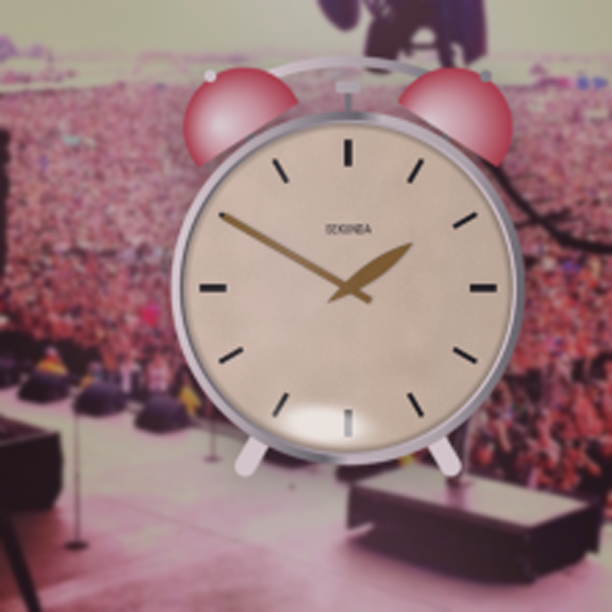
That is 1:50
